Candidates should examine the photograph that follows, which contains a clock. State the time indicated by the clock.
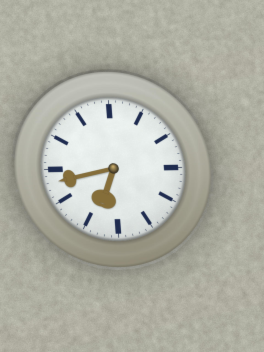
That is 6:43
